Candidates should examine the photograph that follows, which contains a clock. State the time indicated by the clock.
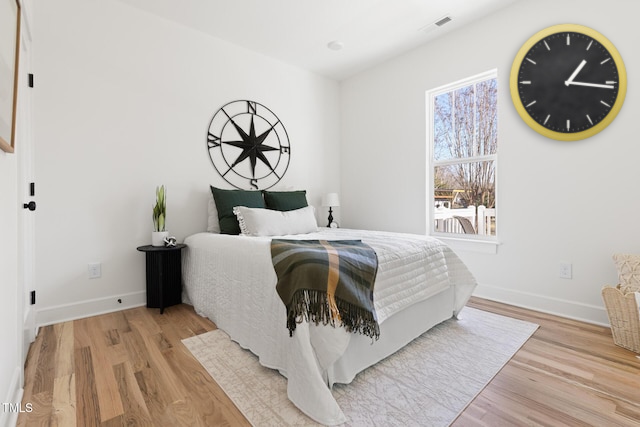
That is 1:16
